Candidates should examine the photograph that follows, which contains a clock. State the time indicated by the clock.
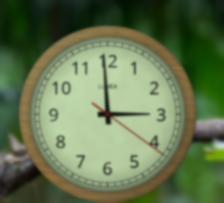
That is 2:59:21
